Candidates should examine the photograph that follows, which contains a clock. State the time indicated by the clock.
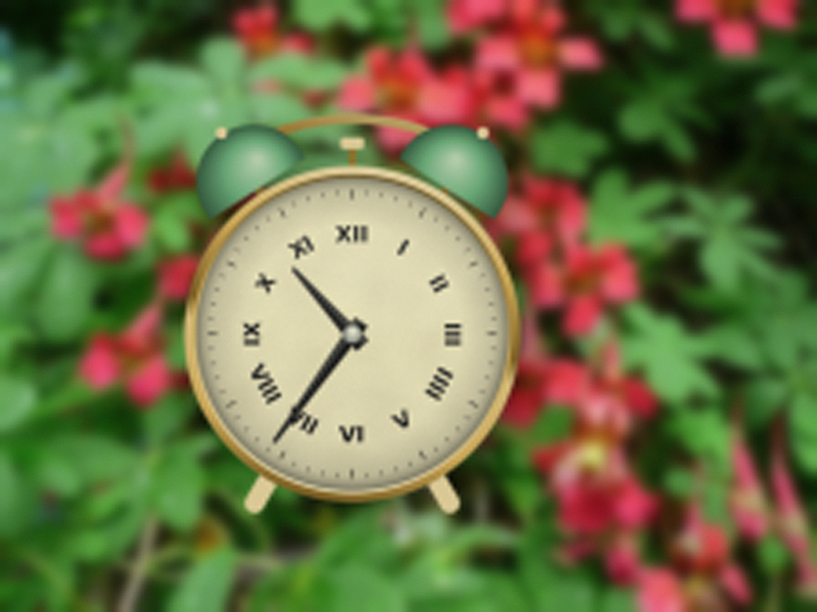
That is 10:36
